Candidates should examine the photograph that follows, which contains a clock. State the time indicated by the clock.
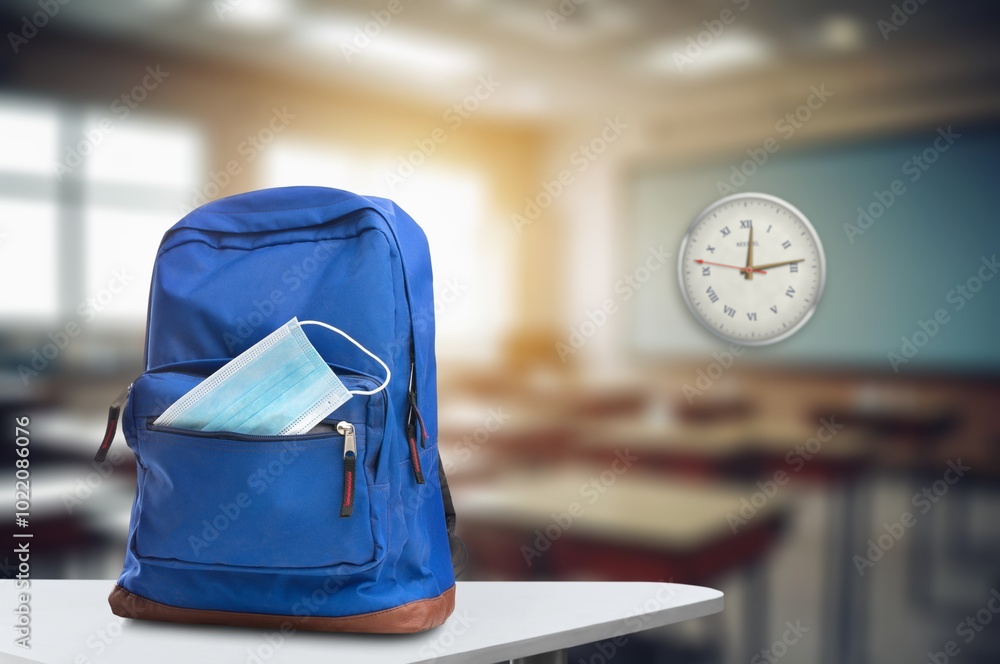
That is 12:13:47
